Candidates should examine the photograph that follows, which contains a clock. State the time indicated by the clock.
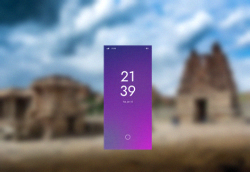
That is 21:39
